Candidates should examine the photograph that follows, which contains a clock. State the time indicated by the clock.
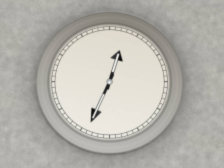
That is 12:34
